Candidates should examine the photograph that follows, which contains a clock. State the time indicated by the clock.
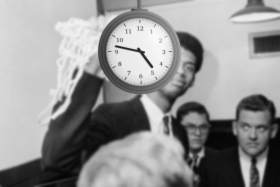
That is 4:47
